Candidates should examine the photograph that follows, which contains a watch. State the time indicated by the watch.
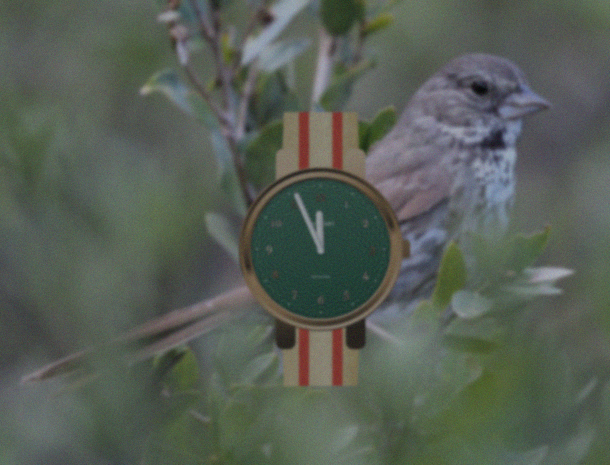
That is 11:56
